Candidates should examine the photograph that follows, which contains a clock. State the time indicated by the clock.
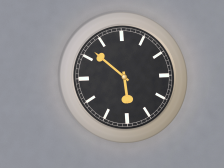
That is 5:52
